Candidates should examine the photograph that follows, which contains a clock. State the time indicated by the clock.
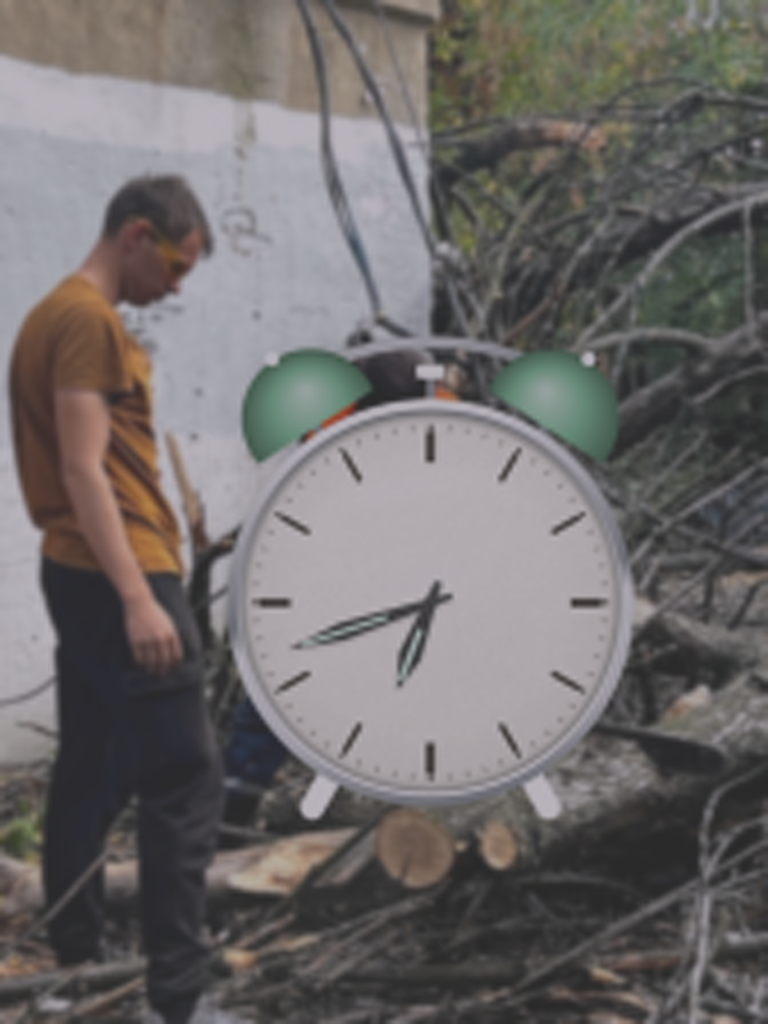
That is 6:42
